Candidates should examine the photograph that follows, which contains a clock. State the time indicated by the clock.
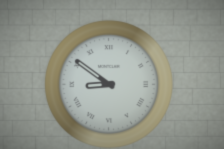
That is 8:51
